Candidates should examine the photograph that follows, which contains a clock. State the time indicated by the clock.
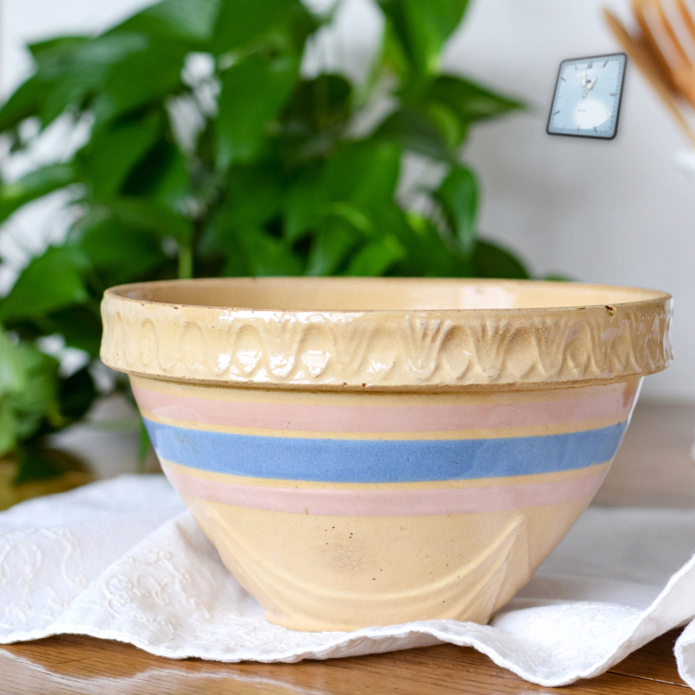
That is 12:58
